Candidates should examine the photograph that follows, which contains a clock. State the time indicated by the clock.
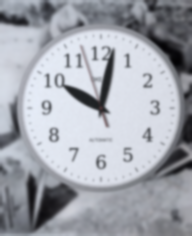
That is 10:01:57
